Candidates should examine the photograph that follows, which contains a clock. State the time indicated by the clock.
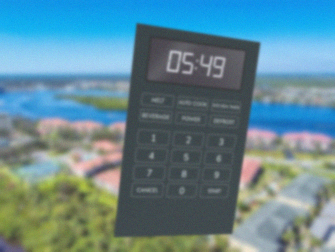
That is 5:49
